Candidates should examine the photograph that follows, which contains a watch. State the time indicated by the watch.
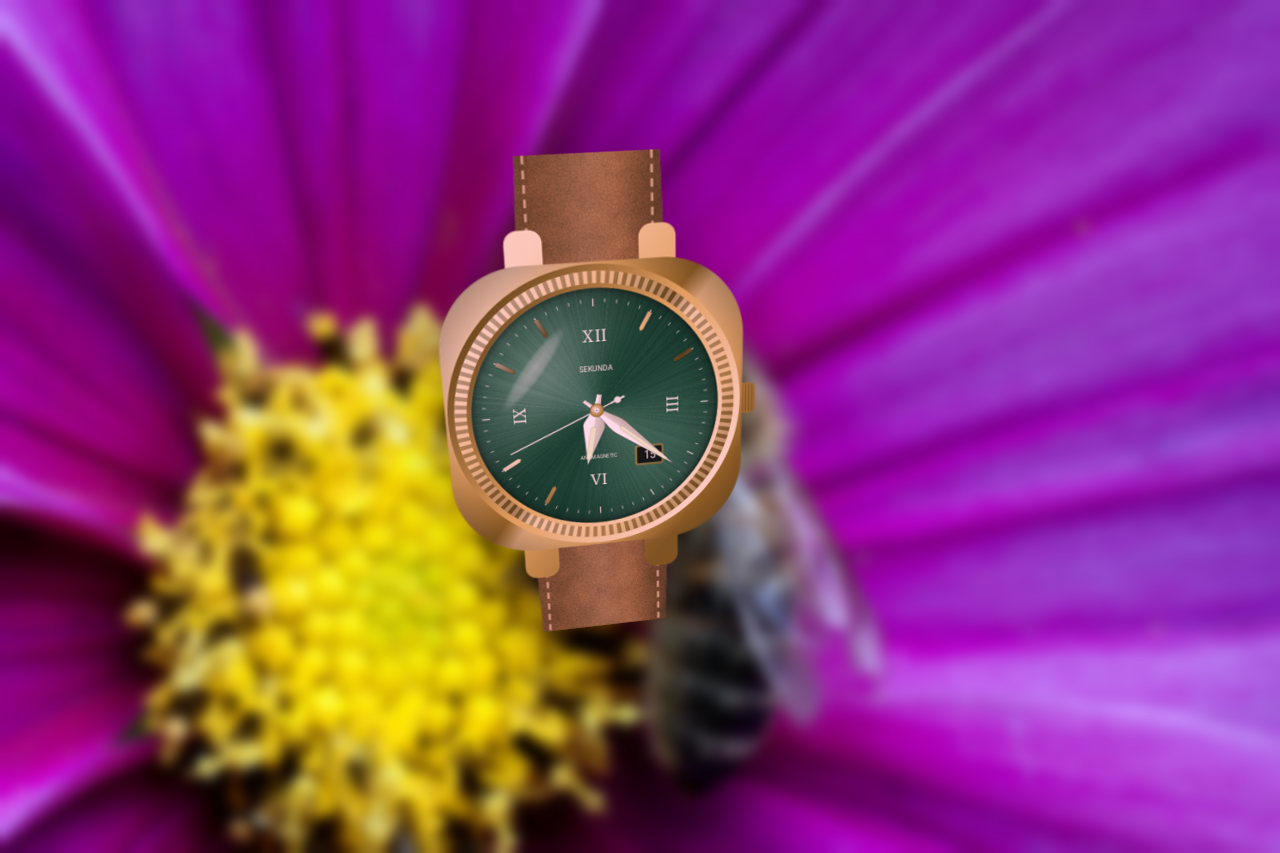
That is 6:21:41
